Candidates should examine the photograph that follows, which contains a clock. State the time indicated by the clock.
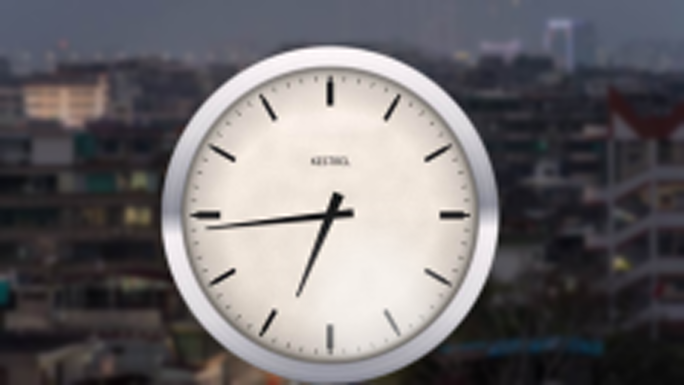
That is 6:44
